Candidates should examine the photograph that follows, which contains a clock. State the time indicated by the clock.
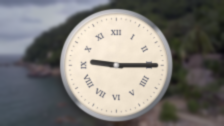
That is 9:15
